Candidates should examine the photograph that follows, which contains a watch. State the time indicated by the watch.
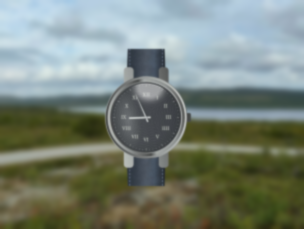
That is 8:56
